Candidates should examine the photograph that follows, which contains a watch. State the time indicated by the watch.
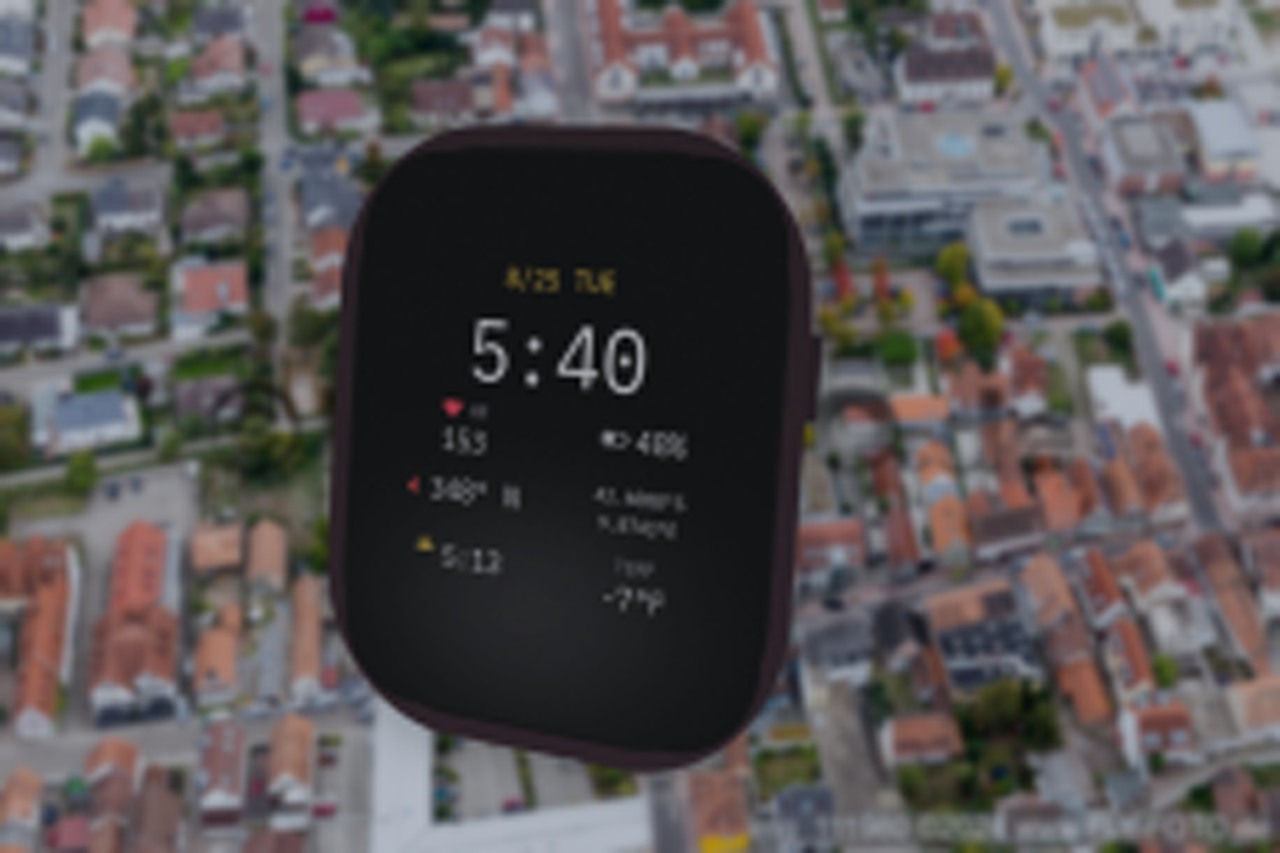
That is 5:40
